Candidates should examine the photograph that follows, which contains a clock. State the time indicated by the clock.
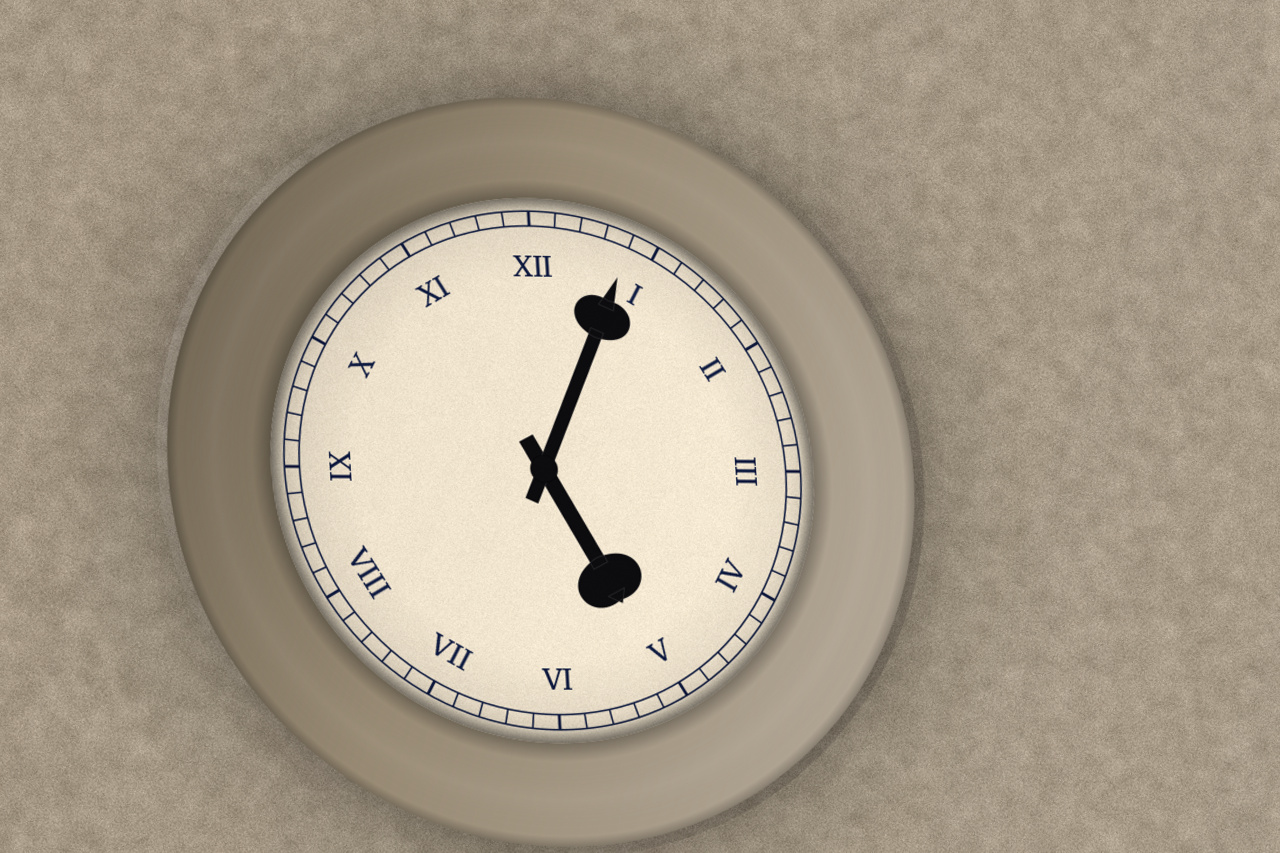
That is 5:04
